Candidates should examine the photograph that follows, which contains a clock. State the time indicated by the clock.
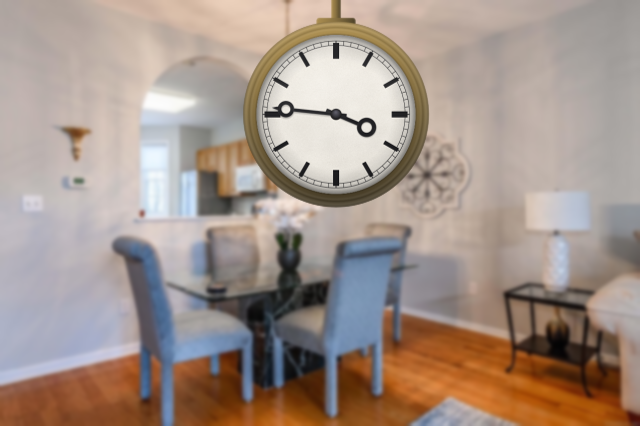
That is 3:46
